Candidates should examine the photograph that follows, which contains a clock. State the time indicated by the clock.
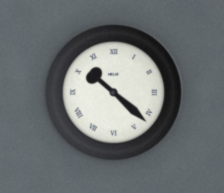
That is 10:22
